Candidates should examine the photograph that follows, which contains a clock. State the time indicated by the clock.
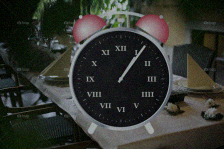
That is 1:06
